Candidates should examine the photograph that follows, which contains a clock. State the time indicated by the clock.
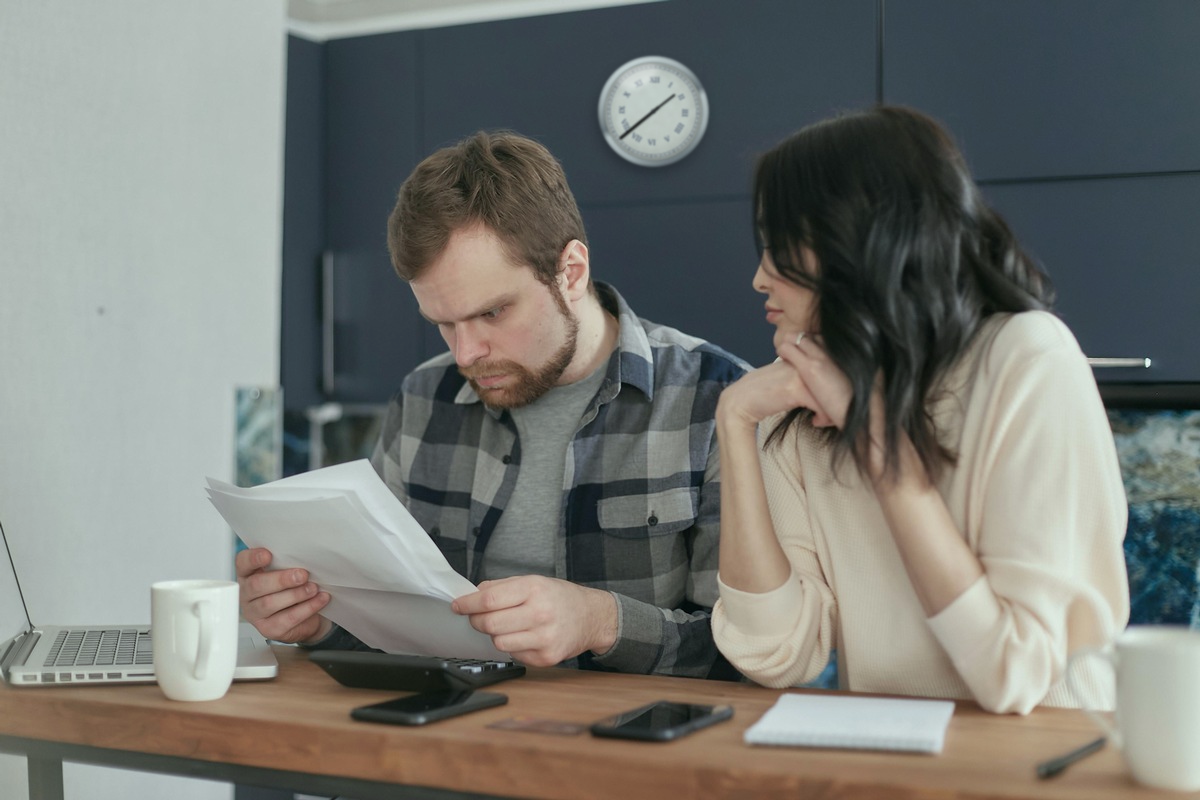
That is 1:38
